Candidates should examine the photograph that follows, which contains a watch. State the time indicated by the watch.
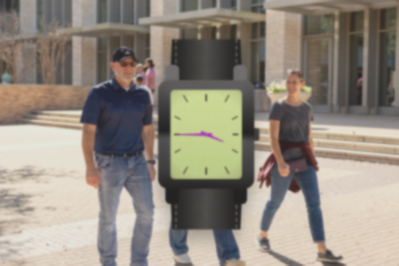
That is 3:45
